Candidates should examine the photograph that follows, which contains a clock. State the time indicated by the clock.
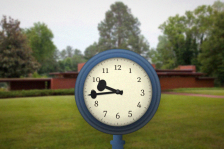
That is 9:44
